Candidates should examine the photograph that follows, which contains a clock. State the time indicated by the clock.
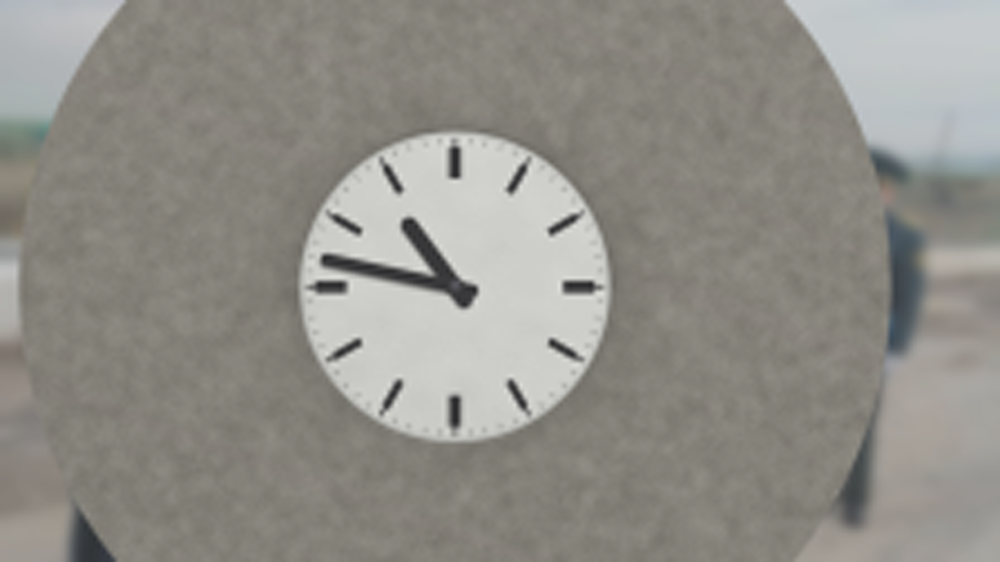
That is 10:47
